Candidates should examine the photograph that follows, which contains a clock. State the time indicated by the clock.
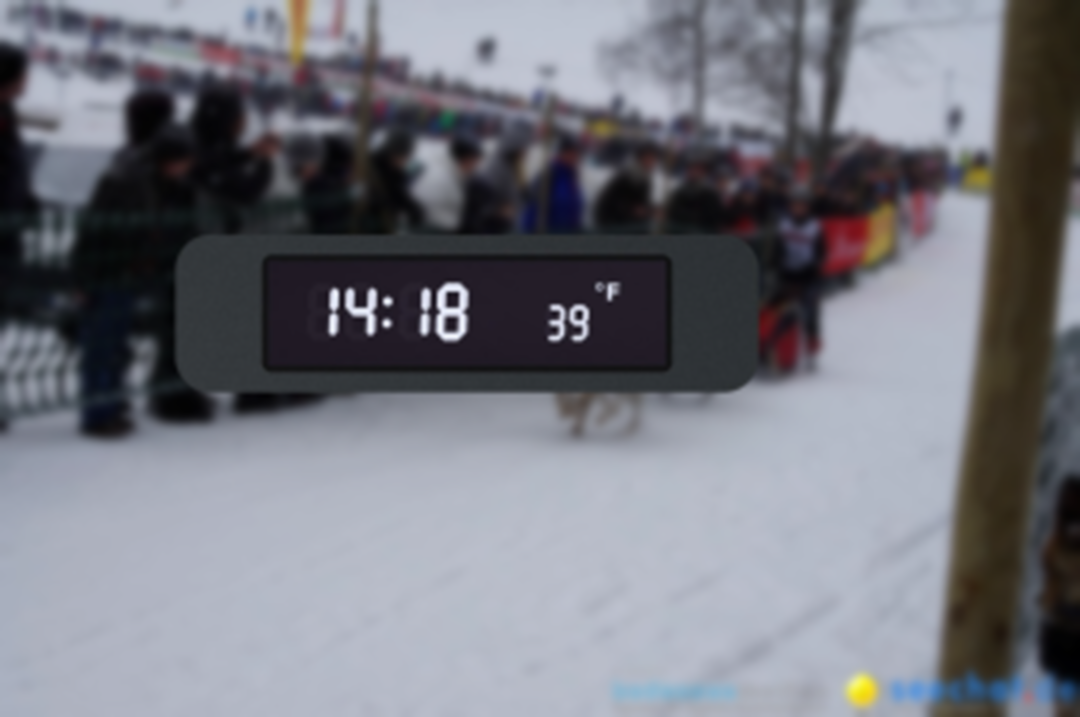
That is 14:18
